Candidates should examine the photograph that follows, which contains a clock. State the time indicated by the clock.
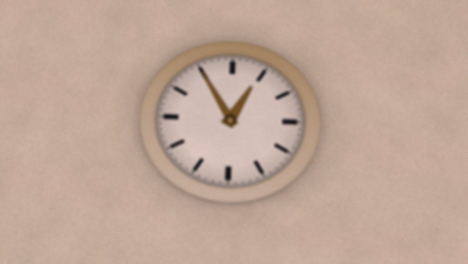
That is 12:55
